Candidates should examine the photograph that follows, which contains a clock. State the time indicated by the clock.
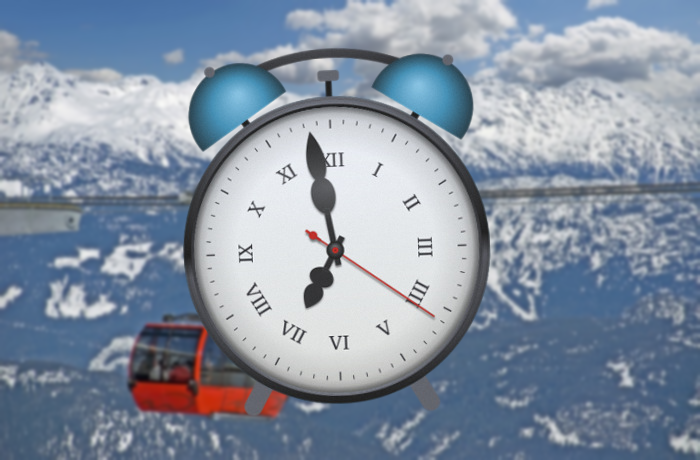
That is 6:58:21
